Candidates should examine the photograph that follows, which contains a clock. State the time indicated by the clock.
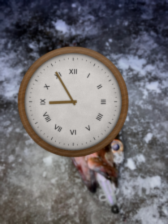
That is 8:55
